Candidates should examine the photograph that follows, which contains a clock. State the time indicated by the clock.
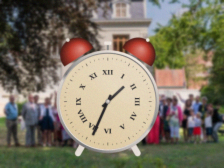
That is 1:34
